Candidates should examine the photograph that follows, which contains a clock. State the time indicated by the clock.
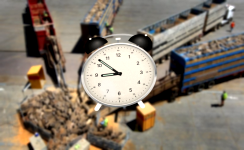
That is 8:52
